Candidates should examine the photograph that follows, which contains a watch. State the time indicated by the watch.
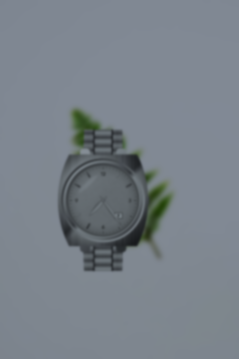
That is 7:24
